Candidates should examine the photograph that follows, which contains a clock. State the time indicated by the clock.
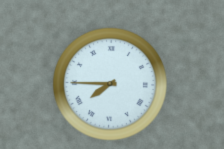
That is 7:45
